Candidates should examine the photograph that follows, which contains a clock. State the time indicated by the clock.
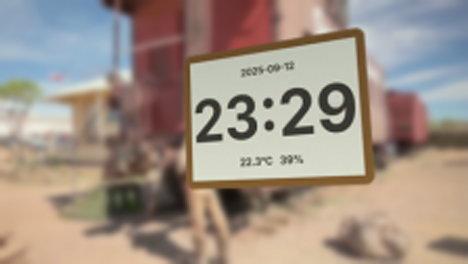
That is 23:29
